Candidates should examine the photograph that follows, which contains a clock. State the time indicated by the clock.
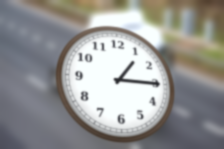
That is 1:15
